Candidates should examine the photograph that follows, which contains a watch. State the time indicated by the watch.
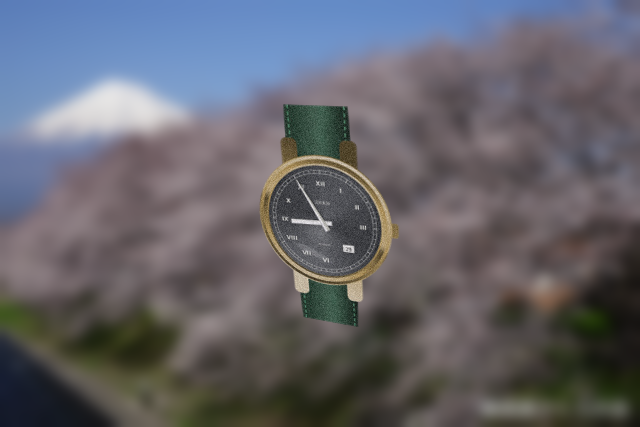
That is 8:55
